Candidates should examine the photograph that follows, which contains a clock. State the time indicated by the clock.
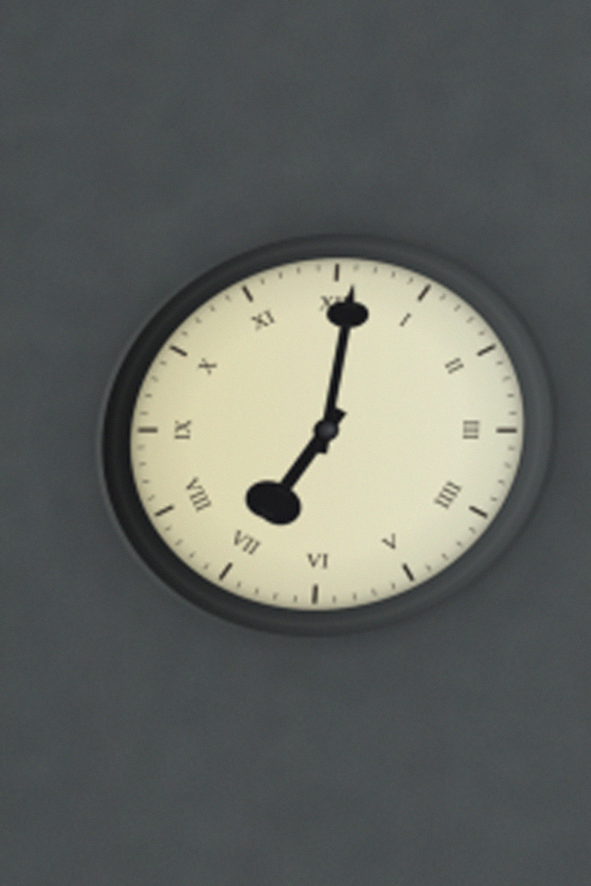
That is 7:01
